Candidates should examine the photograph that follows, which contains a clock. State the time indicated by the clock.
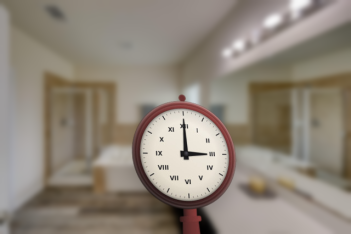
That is 3:00
